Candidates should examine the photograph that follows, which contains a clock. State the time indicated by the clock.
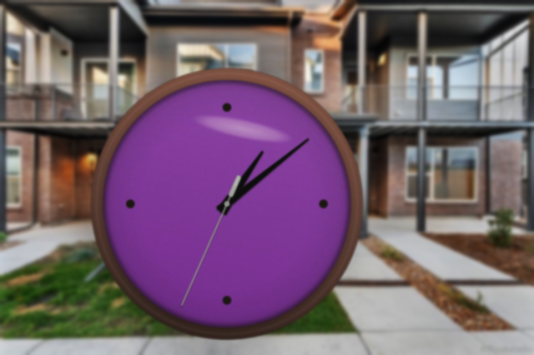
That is 1:08:34
